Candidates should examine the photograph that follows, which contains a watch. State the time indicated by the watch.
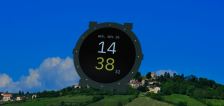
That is 14:38
